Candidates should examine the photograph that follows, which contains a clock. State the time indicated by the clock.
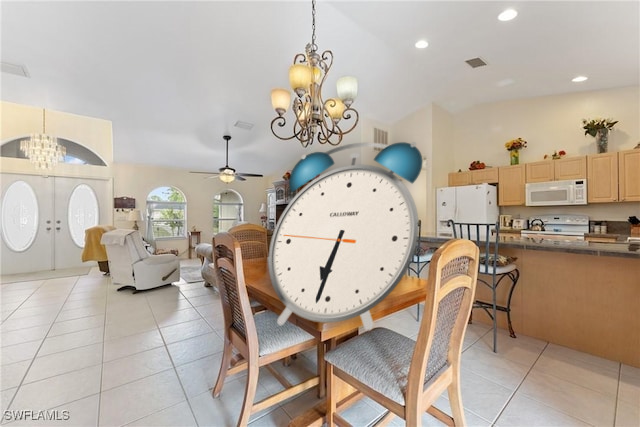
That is 6:31:46
